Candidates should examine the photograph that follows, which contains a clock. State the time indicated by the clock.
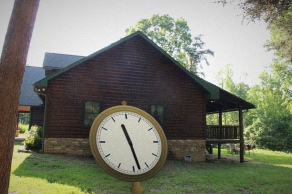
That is 11:28
